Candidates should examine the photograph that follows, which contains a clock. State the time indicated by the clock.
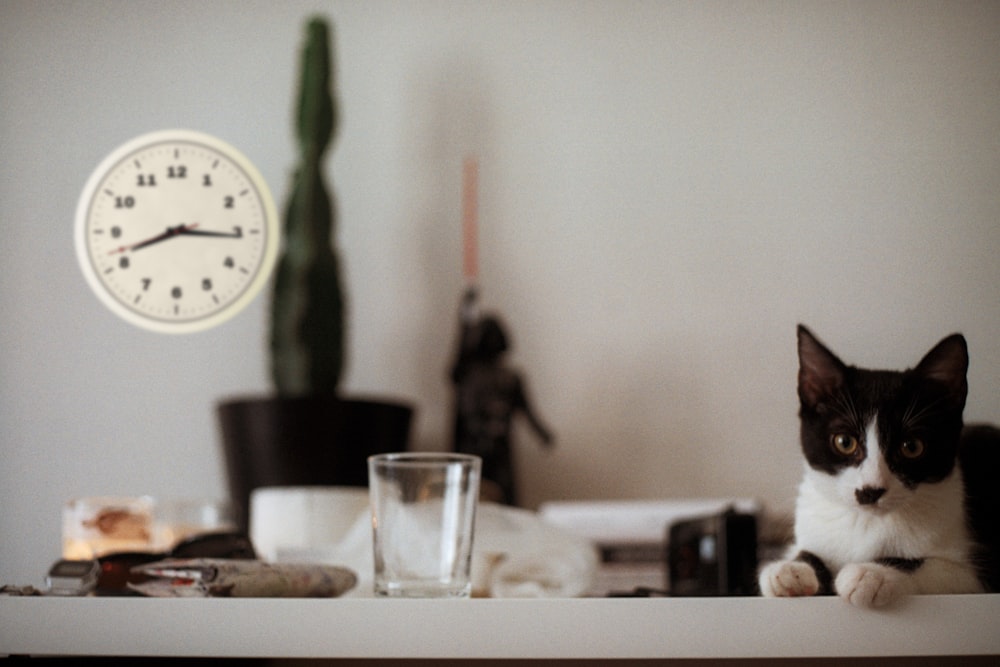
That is 8:15:42
